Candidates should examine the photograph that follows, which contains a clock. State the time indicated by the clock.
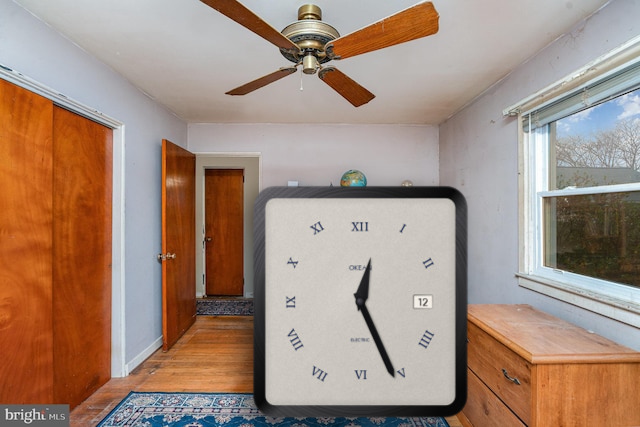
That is 12:26
